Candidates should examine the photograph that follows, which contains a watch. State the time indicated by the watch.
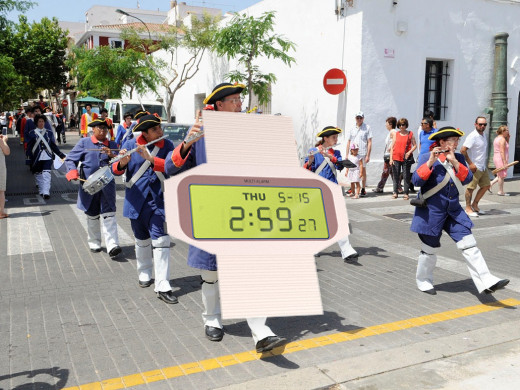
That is 2:59:27
